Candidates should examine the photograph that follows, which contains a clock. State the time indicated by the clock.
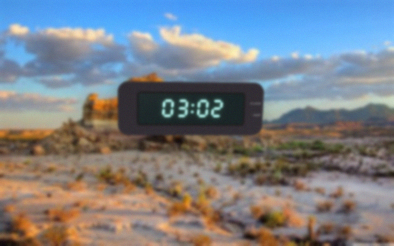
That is 3:02
